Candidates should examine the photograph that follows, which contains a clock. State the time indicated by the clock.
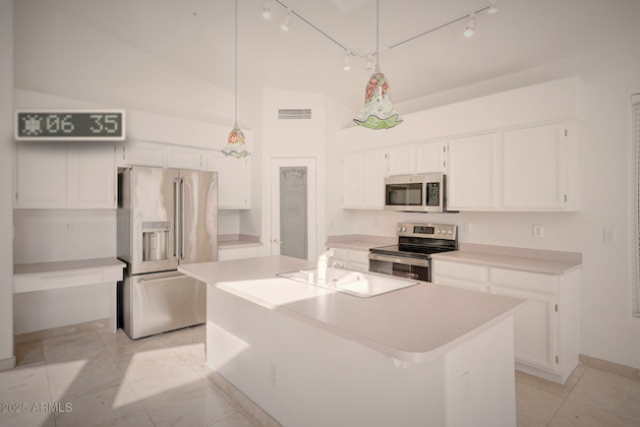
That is 6:35
